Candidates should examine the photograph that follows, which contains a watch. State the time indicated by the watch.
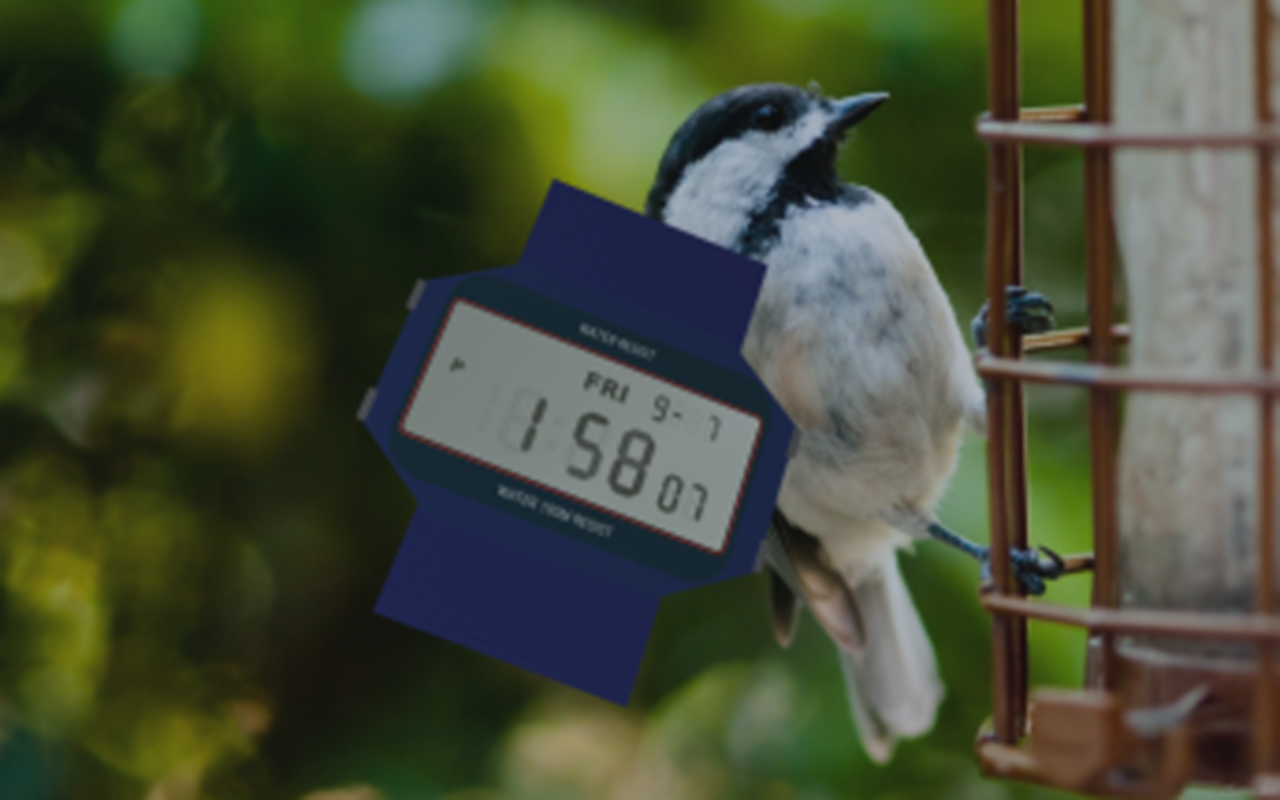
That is 1:58:07
